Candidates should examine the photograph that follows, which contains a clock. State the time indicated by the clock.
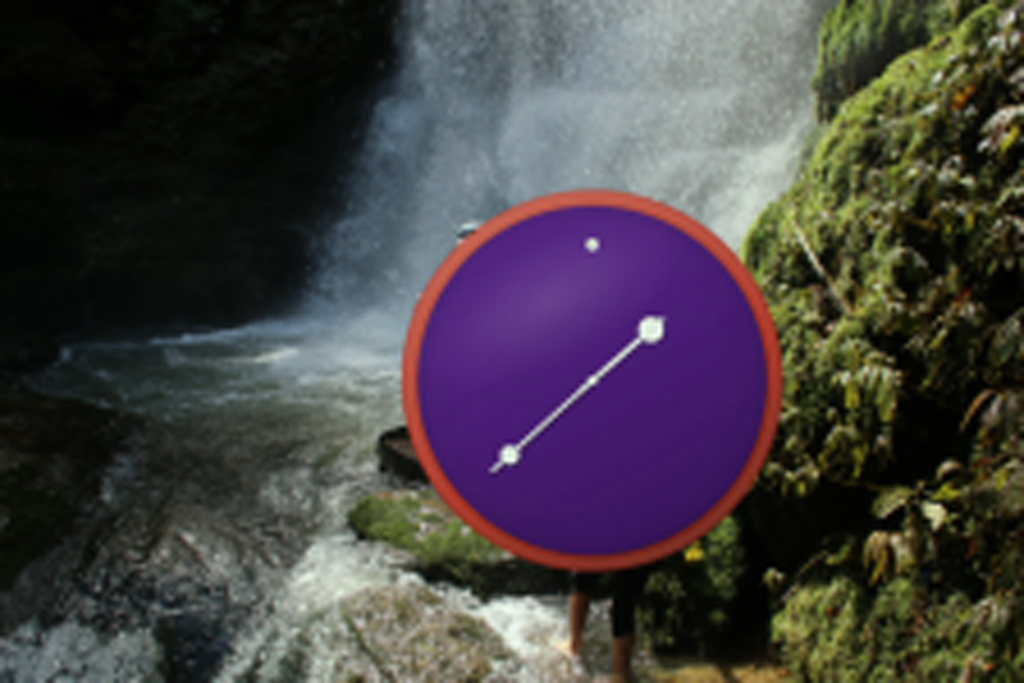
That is 1:38
